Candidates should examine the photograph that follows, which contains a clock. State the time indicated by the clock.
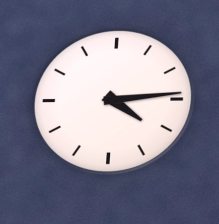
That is 4:14
